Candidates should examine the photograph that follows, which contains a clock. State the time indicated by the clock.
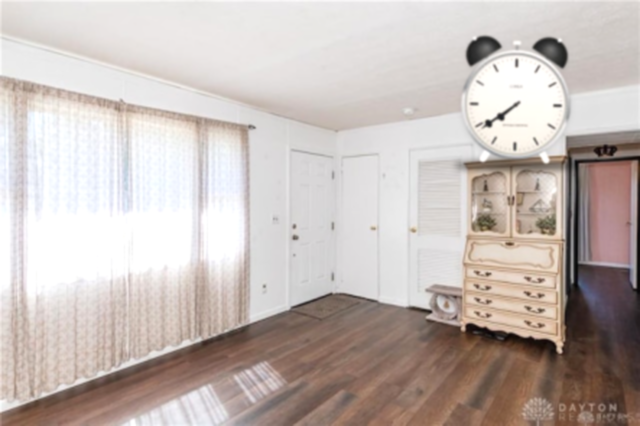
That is 7:39
